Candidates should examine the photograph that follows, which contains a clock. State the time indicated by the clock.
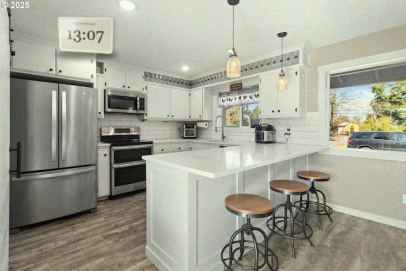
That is 13:07
